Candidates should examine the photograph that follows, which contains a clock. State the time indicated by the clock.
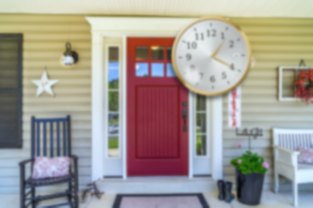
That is 1:20
